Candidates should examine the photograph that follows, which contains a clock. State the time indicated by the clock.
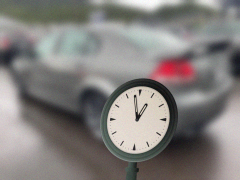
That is 12:58
